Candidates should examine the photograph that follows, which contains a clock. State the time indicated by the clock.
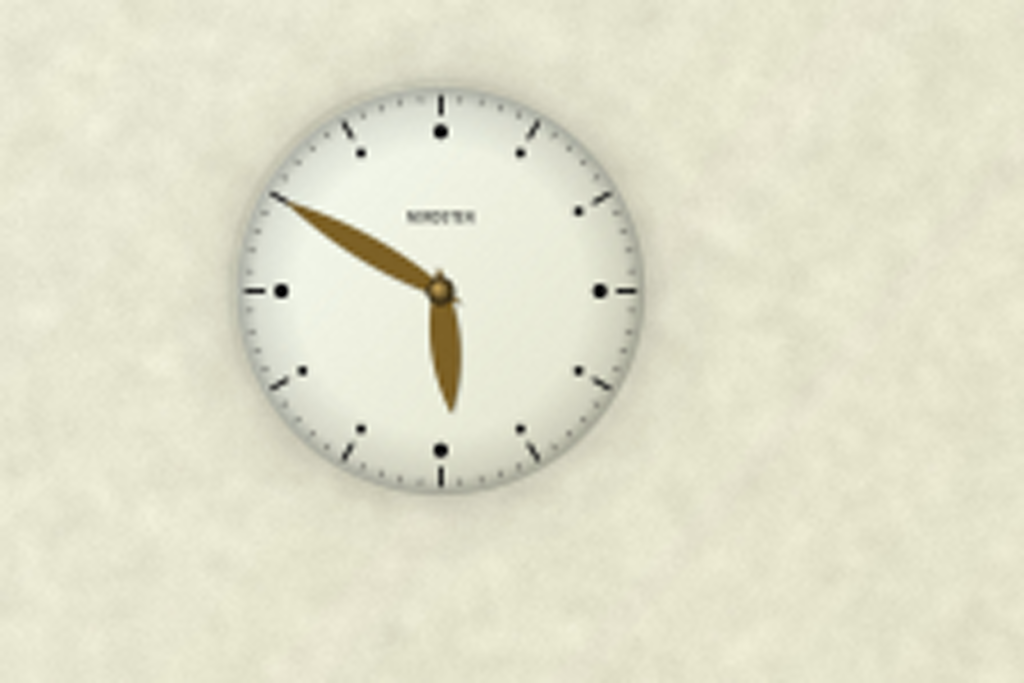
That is 5:50
